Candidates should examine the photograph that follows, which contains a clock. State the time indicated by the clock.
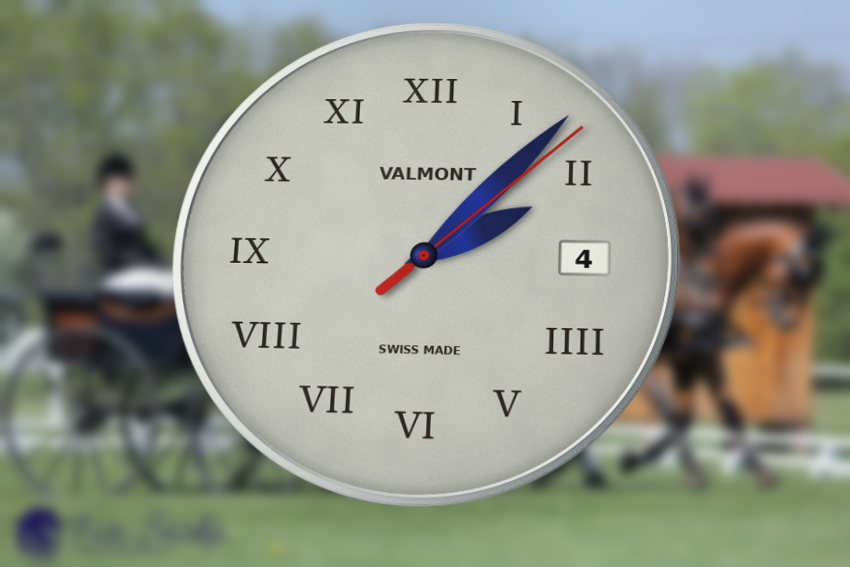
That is 2:07:08
